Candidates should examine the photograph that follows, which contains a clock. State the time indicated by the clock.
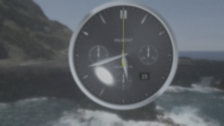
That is 5:42
